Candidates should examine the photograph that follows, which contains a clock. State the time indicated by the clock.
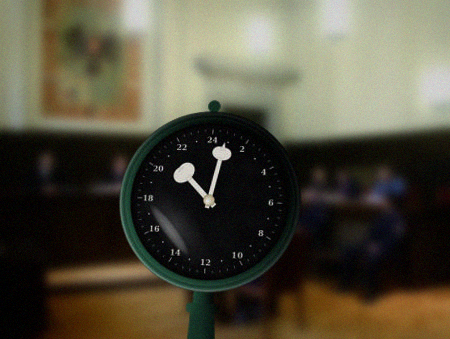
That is 21:02
